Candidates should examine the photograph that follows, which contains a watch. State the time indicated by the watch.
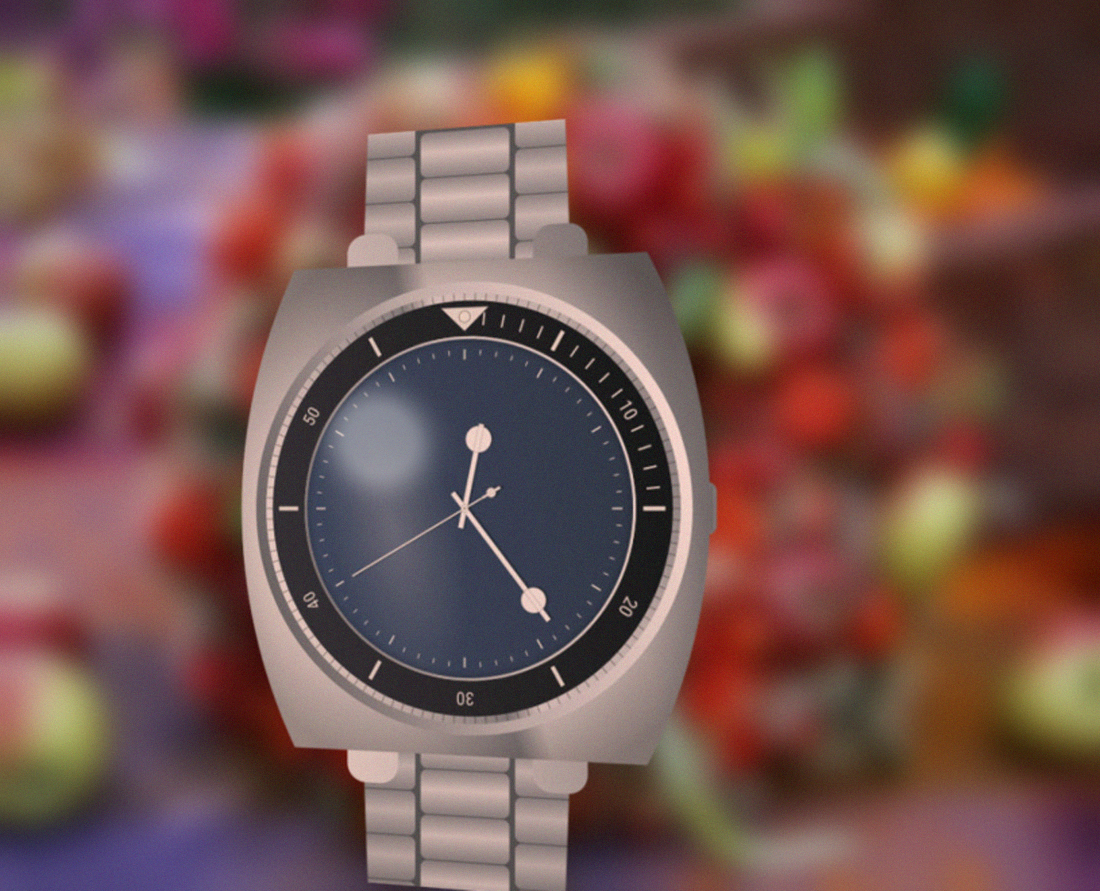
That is 12:23:40
